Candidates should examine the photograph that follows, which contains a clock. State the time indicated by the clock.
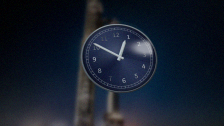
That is 12:51
